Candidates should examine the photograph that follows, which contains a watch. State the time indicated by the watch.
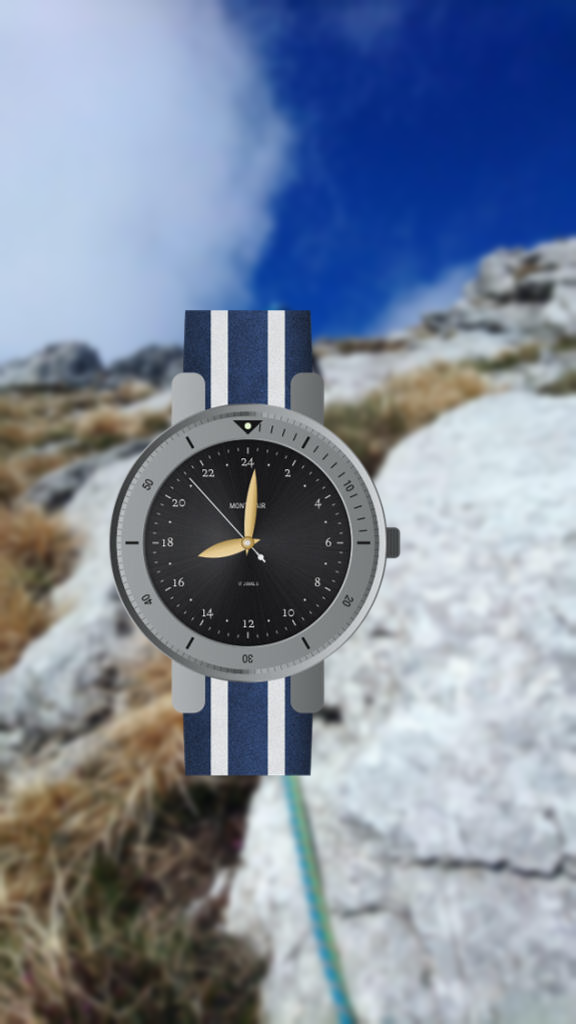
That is 17:00:53
